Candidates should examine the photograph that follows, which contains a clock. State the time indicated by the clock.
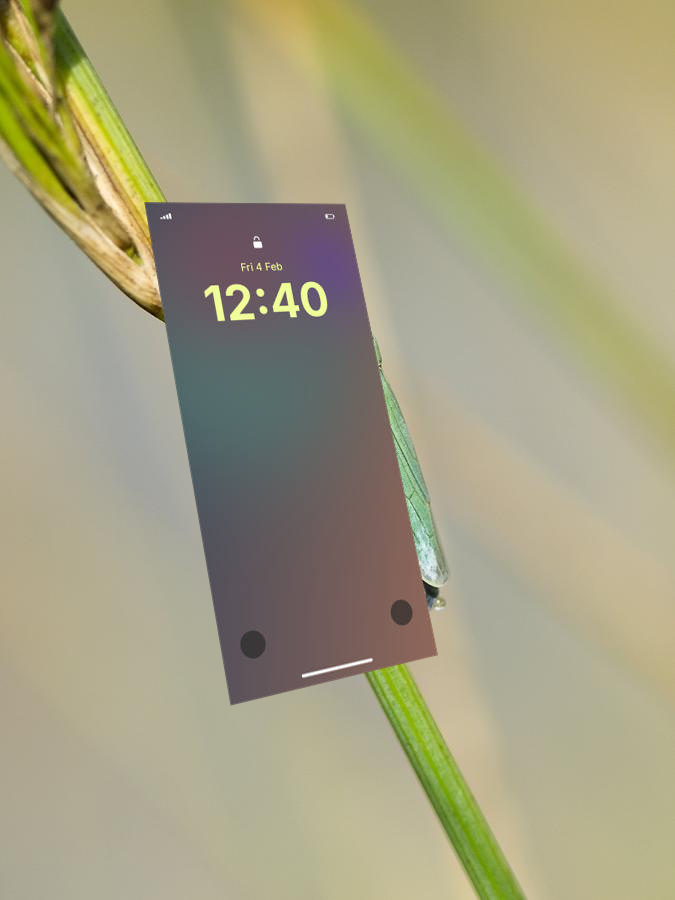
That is 12:40
